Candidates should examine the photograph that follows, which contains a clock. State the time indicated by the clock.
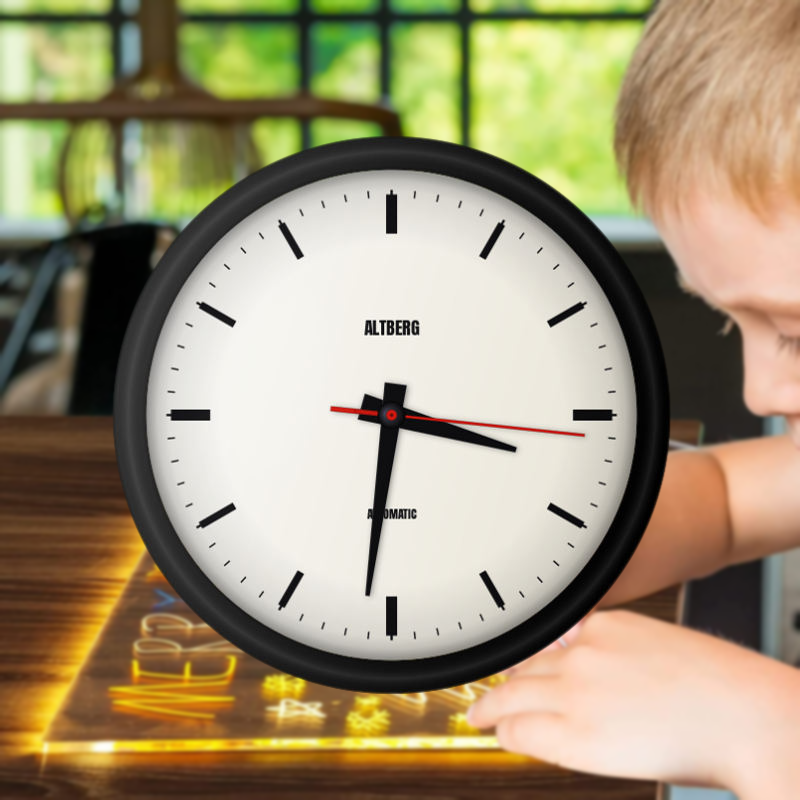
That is 3:31:16
